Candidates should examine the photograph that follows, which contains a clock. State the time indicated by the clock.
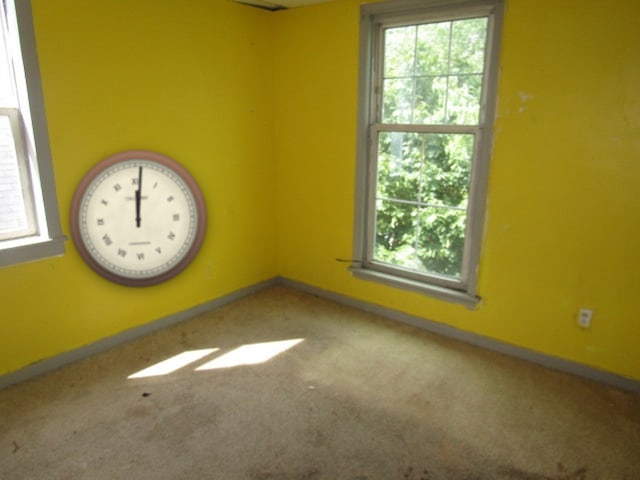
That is 12:01
